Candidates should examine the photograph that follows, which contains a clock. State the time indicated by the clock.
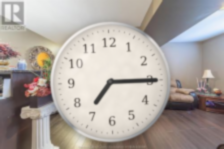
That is 7:15
